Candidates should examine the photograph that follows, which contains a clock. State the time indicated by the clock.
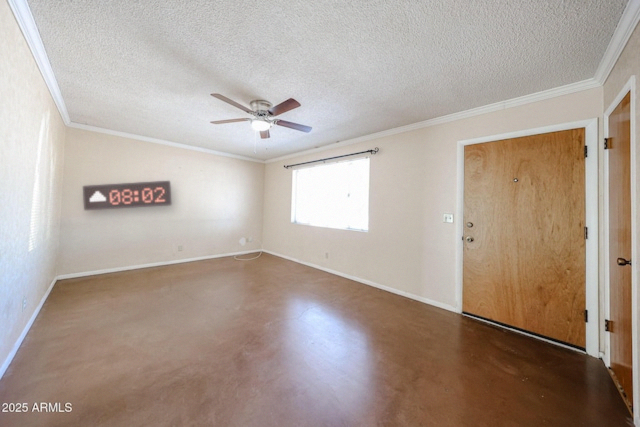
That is 8:02
